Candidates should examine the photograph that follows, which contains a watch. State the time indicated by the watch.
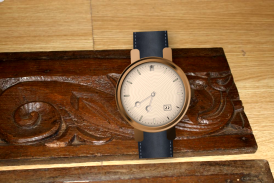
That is 6:40
